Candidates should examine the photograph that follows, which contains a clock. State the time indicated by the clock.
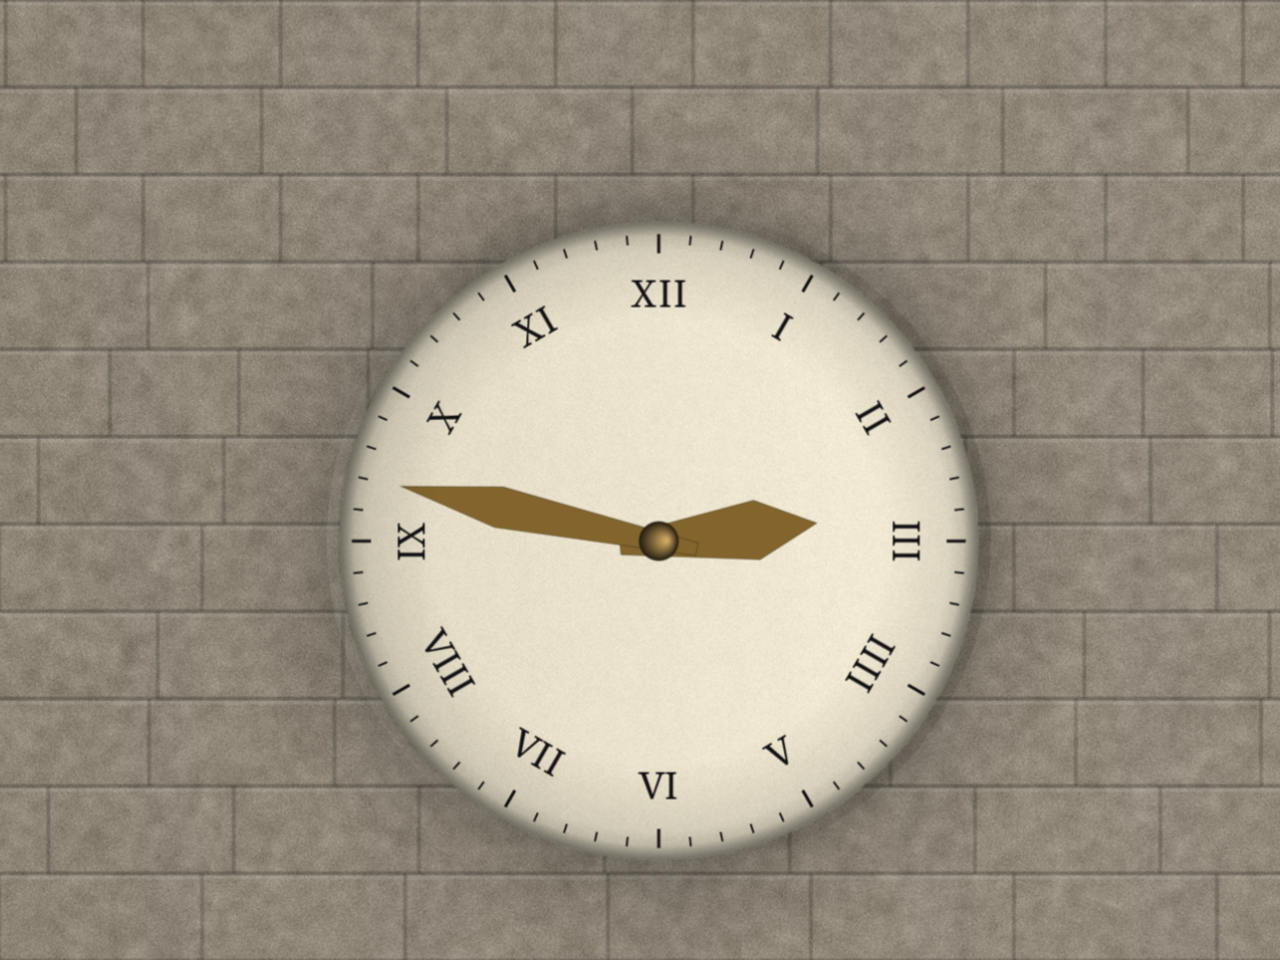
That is 2:47
